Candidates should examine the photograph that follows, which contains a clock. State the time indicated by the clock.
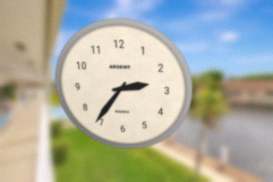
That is 2:36
